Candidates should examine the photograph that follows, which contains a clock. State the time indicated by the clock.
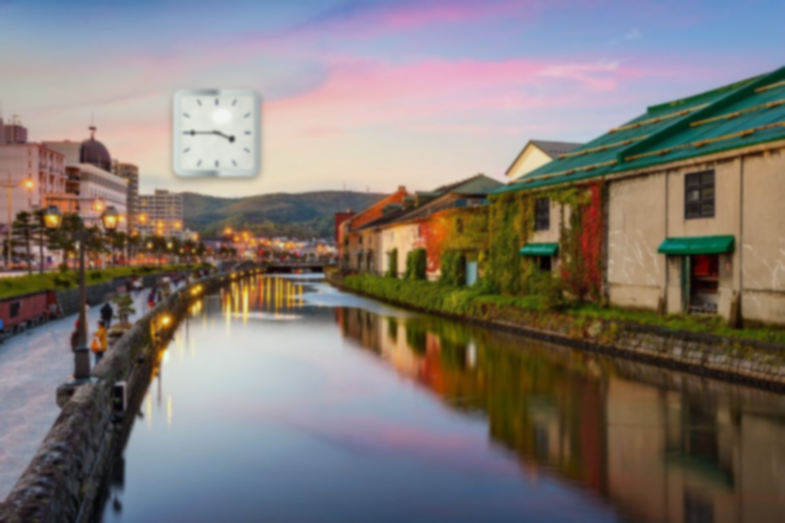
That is 3:45
